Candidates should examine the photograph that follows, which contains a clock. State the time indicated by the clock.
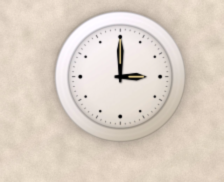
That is 3:00
